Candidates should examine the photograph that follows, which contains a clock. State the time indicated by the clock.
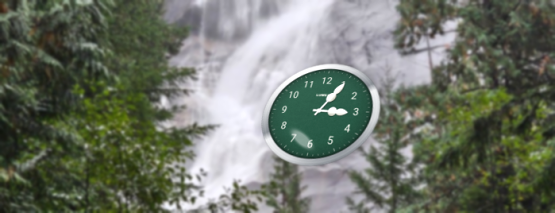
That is 3:05
